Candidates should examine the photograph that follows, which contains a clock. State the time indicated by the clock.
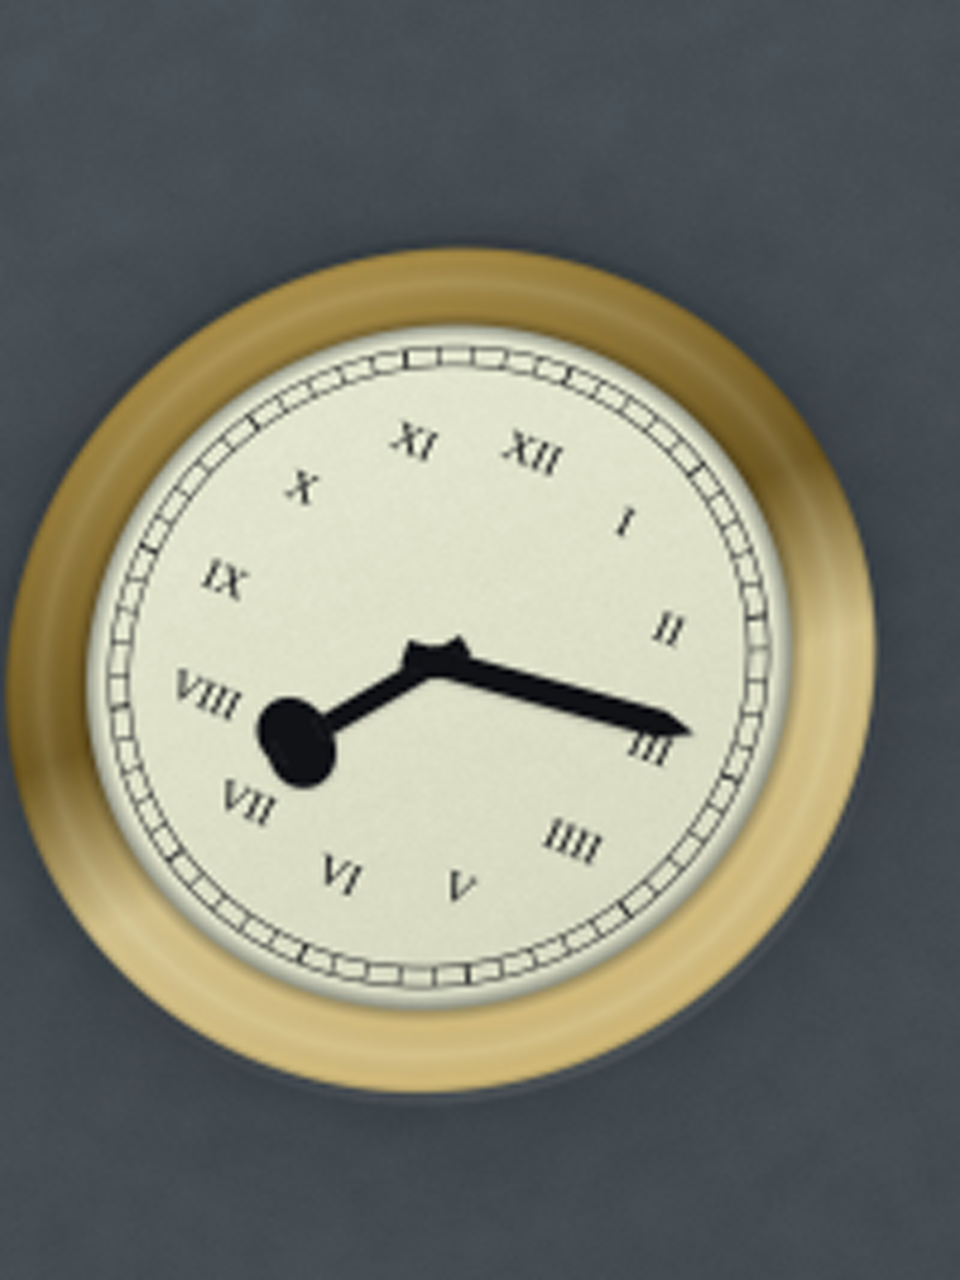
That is 7:14
